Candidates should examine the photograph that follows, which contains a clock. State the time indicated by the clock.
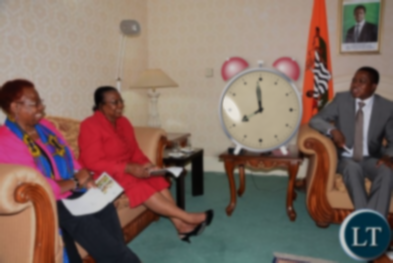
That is 7:59
